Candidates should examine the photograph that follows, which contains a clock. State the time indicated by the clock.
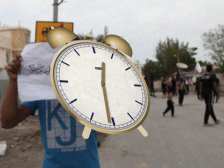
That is 12:31
